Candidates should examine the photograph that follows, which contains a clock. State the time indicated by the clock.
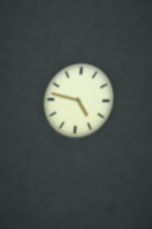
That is 4:47
